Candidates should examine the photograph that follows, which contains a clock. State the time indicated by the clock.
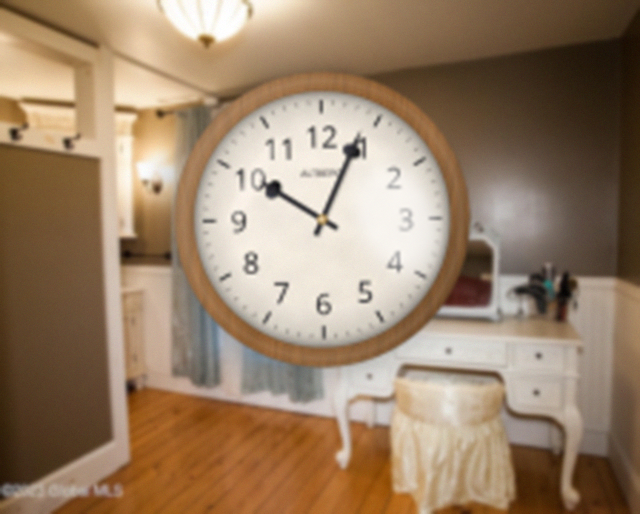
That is 10:04
